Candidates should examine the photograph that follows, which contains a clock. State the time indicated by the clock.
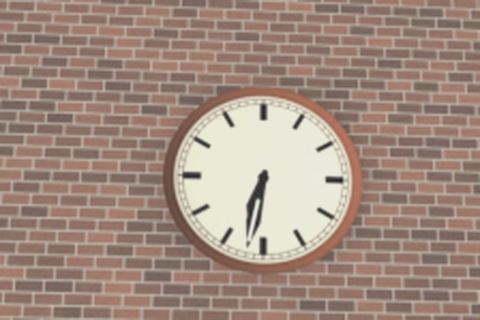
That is 6:32
